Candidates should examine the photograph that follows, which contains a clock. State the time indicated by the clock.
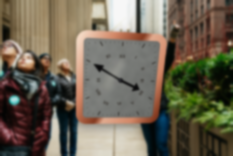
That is 3:50
